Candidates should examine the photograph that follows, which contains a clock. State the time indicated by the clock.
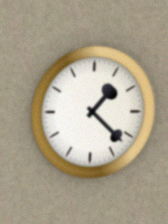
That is 1:22
